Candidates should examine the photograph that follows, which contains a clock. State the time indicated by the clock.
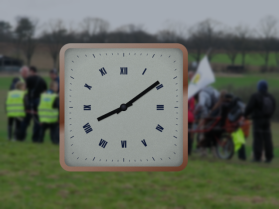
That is 8:09
